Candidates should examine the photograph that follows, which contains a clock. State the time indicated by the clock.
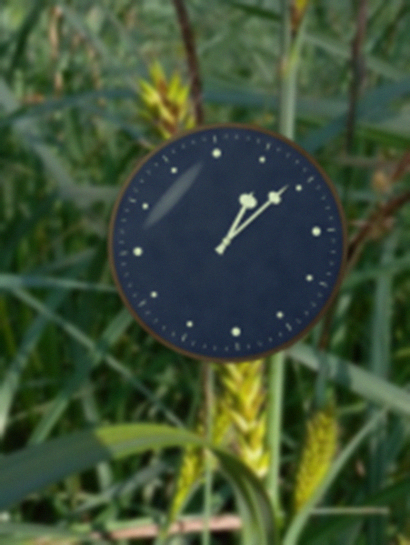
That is 1:09
